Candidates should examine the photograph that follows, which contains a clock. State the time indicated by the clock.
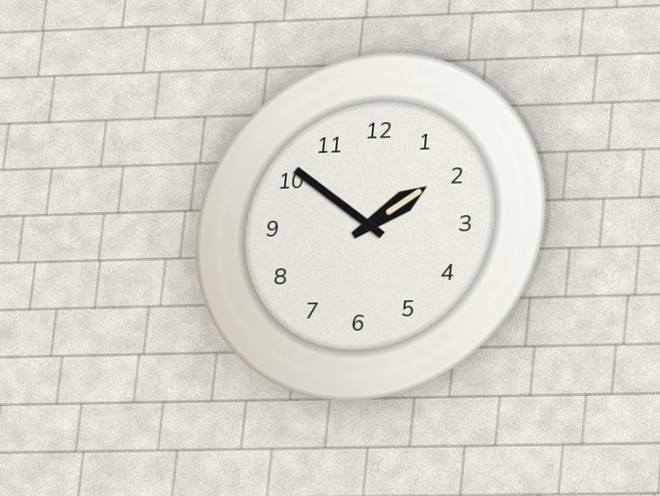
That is 1:51
